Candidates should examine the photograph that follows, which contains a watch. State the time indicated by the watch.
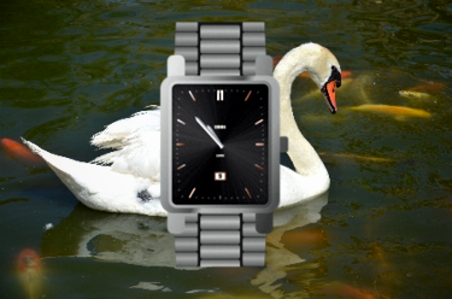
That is 10:53
